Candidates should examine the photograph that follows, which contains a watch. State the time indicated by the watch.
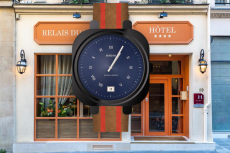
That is 1:05
